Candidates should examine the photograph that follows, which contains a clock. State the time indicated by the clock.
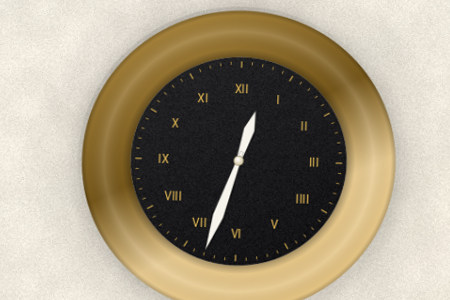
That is 12:33
